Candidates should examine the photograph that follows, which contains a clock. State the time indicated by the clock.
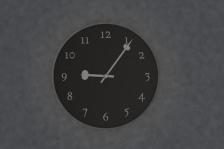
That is 9:06
